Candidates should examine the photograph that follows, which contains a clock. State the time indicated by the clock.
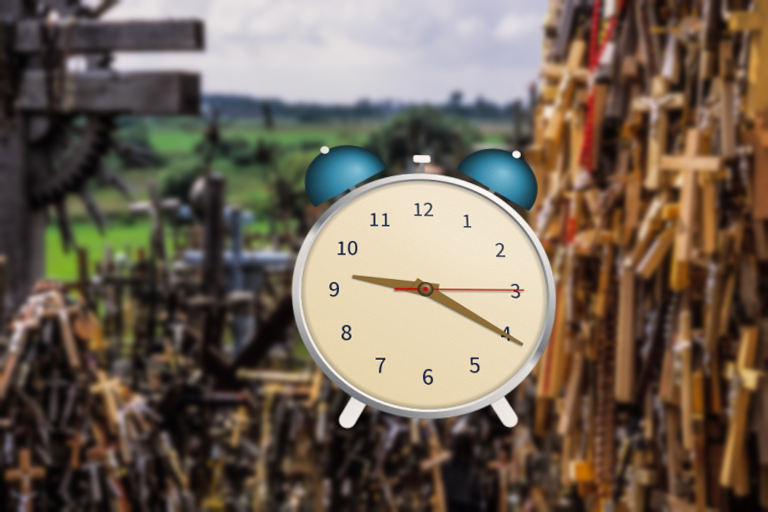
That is 9:20:15
